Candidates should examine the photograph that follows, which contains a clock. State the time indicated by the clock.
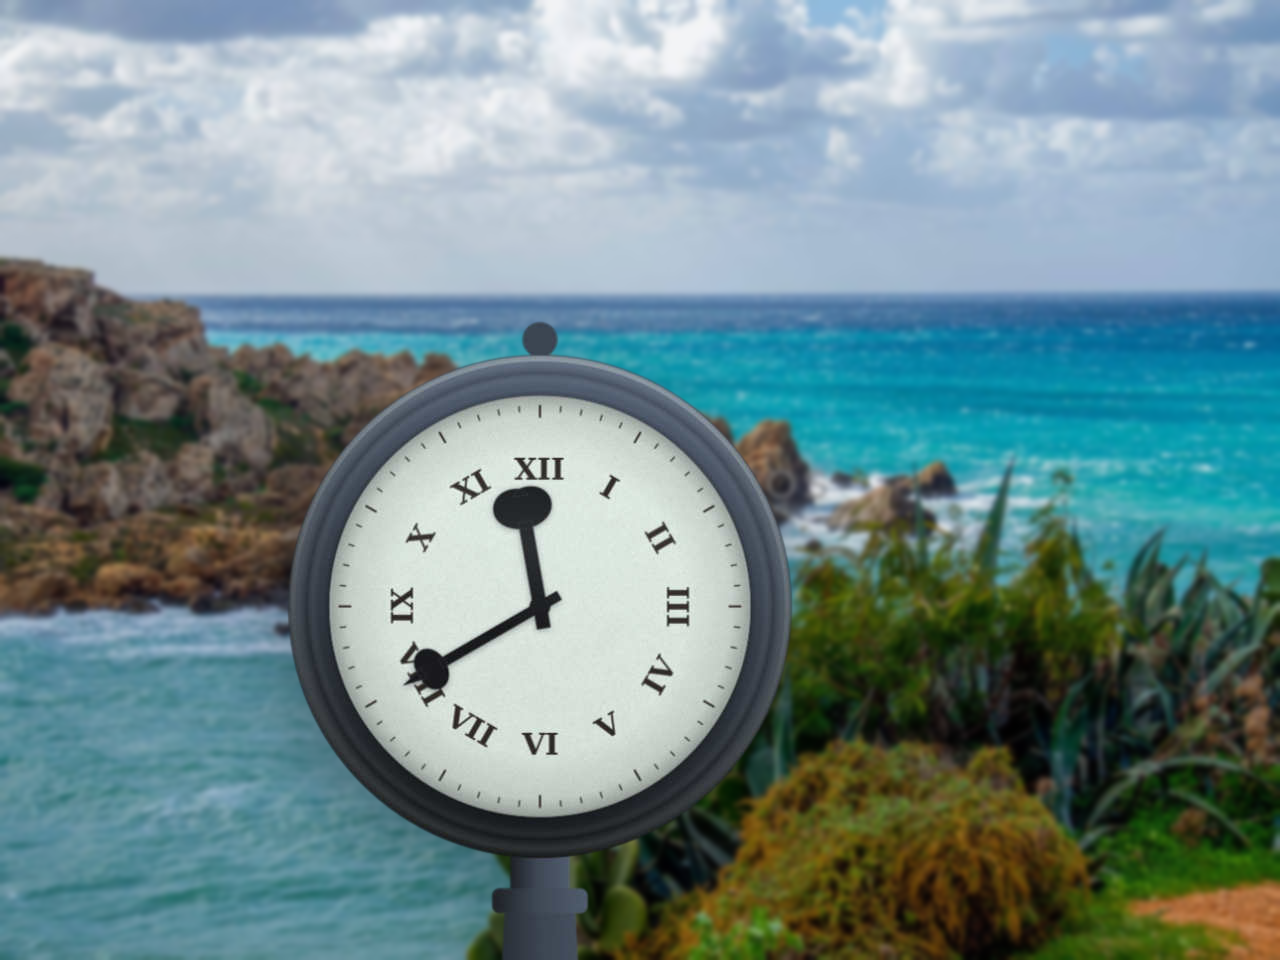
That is 11:40
